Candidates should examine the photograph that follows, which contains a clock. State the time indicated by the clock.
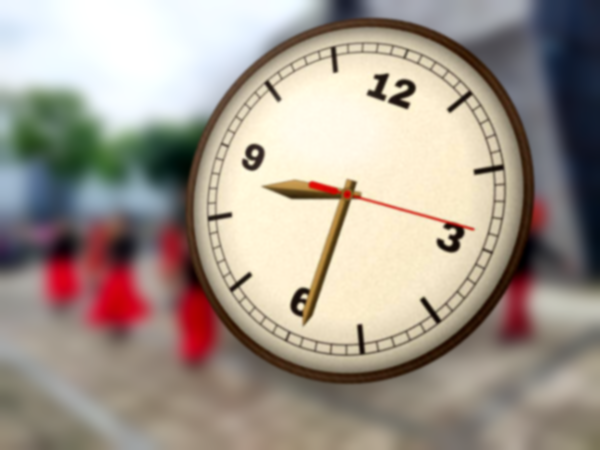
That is 8:29:14
